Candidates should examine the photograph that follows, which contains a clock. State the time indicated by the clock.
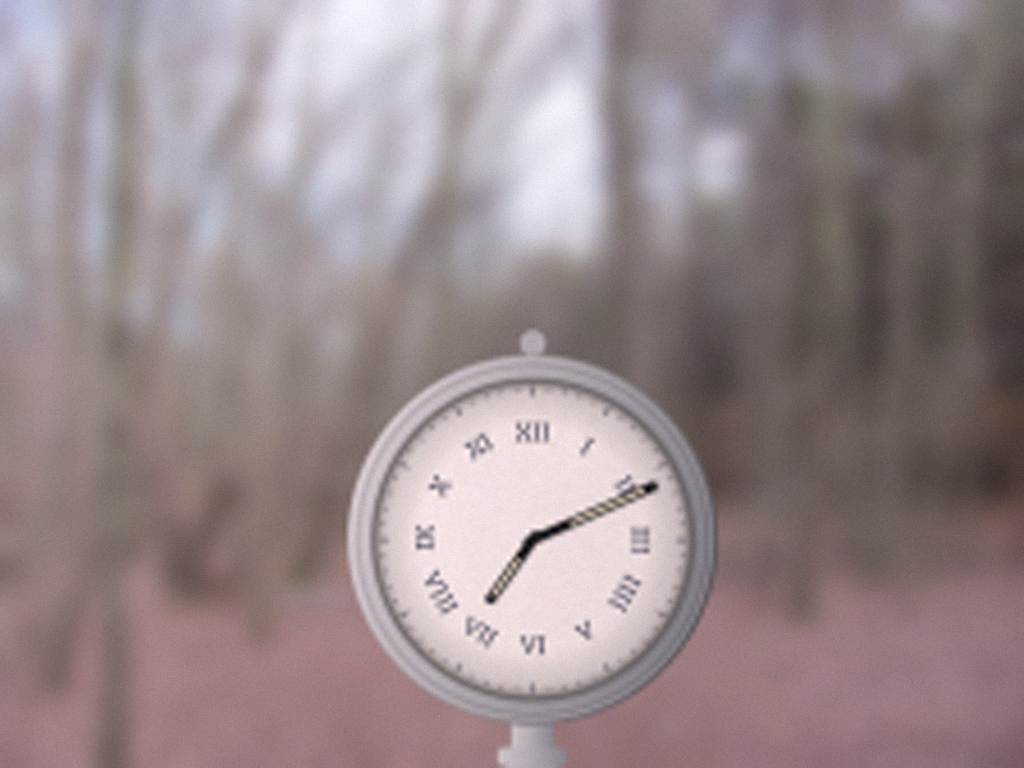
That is 7:11
